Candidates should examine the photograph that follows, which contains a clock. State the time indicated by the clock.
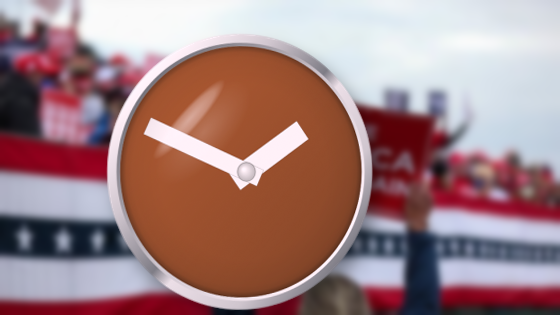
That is 1:49
